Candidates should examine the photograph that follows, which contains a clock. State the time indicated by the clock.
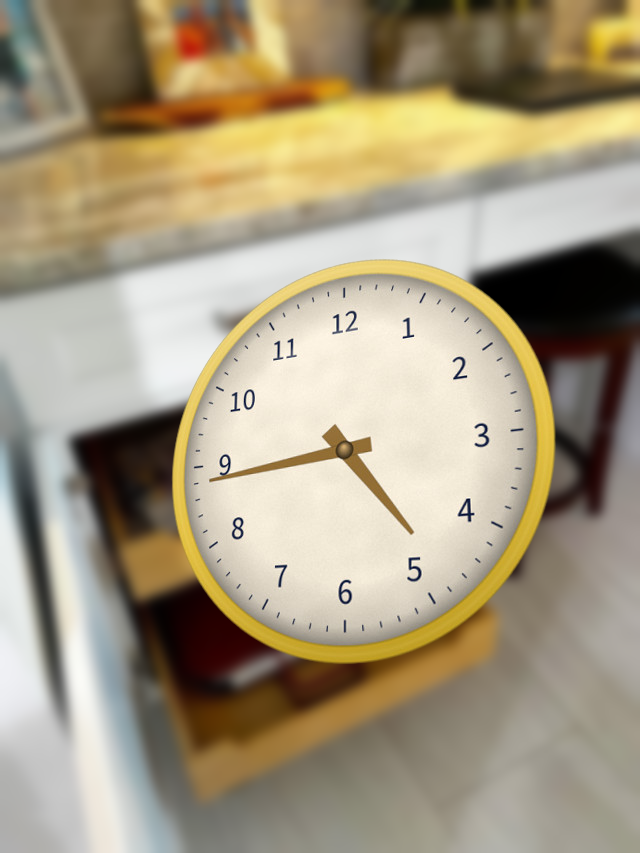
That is 4:44
